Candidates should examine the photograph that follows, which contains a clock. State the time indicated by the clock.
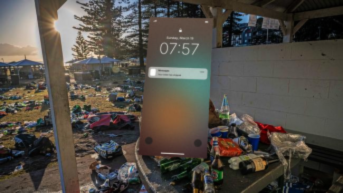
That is 7:57
